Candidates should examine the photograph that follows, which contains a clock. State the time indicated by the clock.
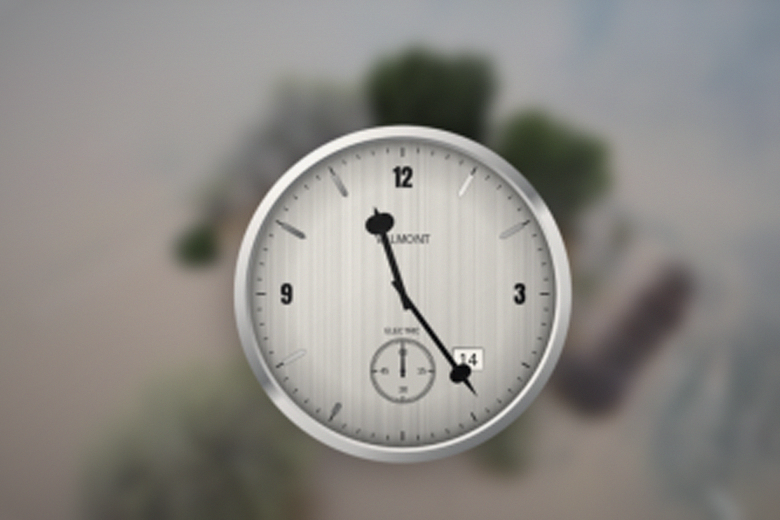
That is 11:24
